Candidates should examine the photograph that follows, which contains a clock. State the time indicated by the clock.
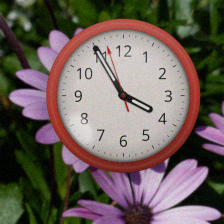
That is 3:54:57
